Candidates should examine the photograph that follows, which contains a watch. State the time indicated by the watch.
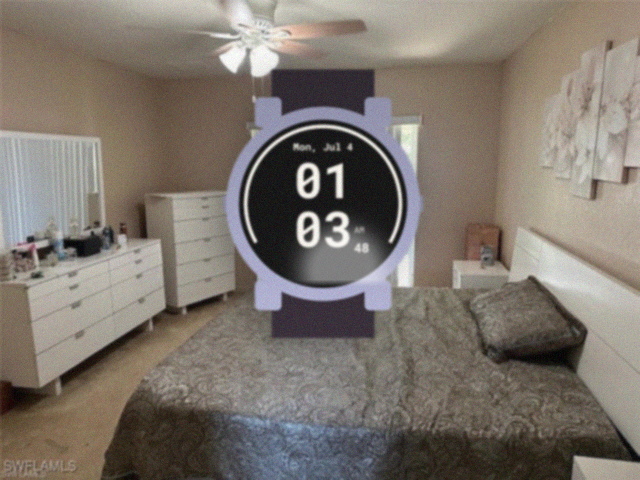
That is 1:03:48
